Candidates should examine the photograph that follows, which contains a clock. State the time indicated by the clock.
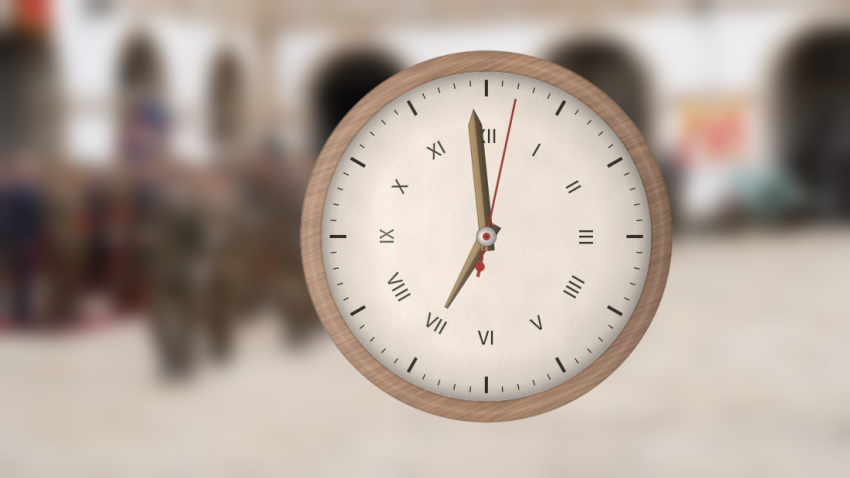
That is 6:59:02
